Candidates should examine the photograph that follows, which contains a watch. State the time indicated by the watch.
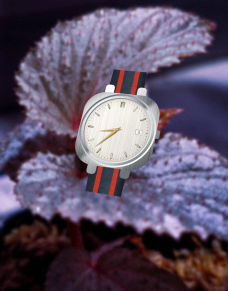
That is 8:37
